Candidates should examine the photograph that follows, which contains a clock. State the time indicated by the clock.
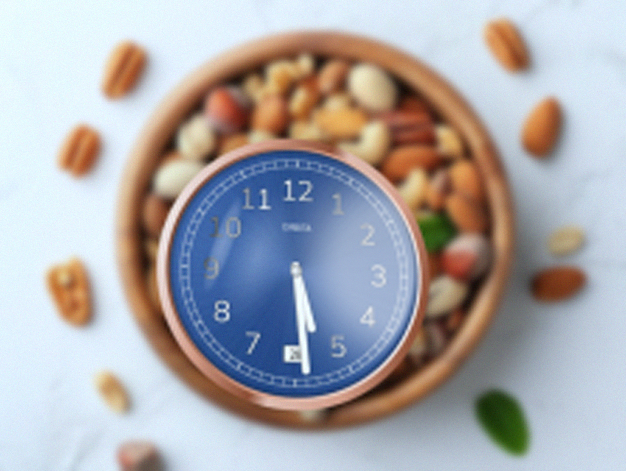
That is 5:29
